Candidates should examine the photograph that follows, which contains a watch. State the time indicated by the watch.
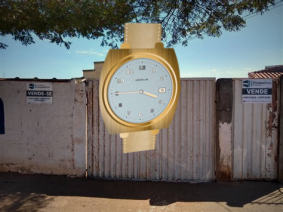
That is 3:45
